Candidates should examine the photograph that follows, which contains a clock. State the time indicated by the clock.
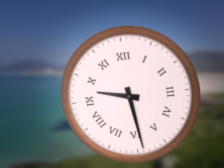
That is 9:29
